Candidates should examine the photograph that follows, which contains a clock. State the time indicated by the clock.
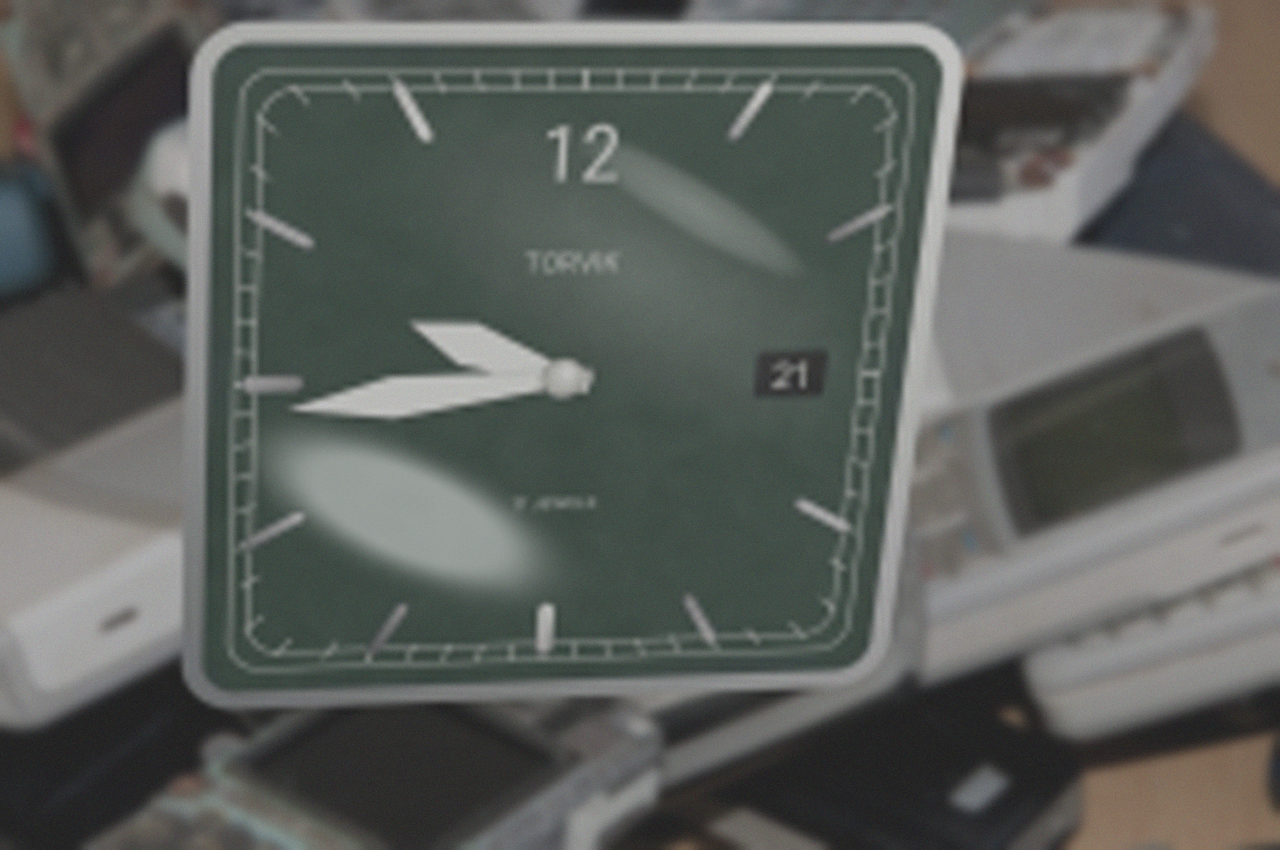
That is 9:44
